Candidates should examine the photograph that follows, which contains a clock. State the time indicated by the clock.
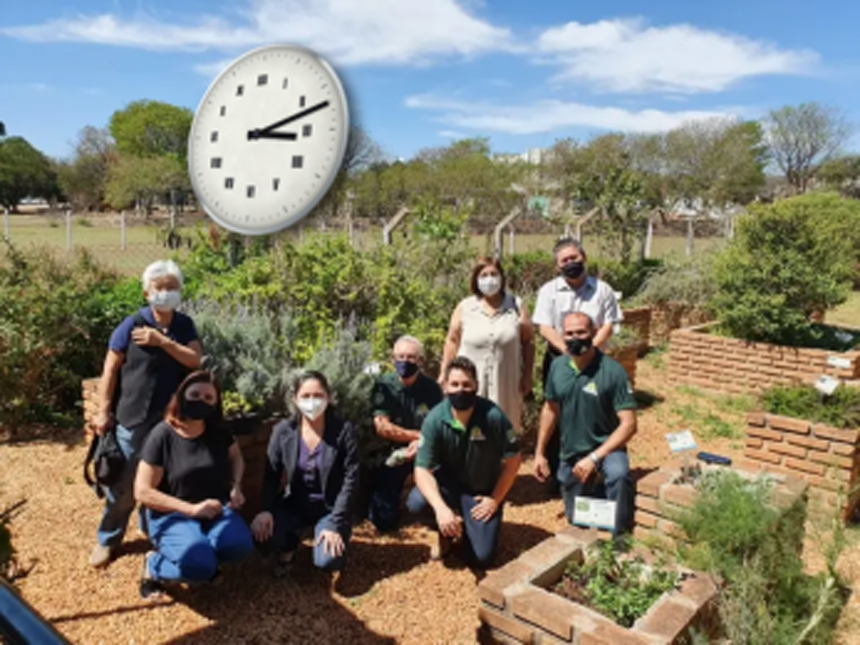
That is 3:12
